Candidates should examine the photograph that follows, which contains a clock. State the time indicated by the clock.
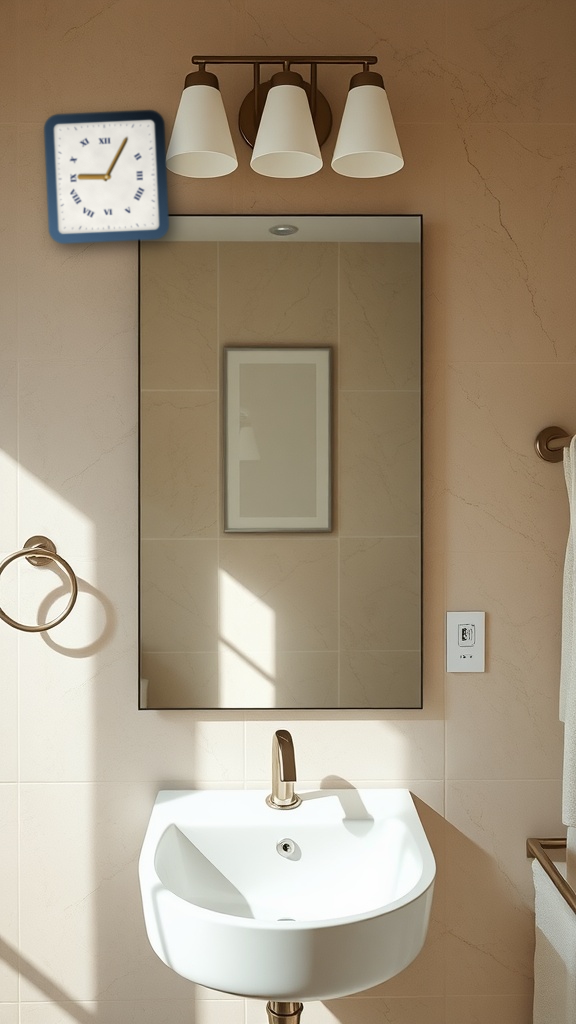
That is 9:05
